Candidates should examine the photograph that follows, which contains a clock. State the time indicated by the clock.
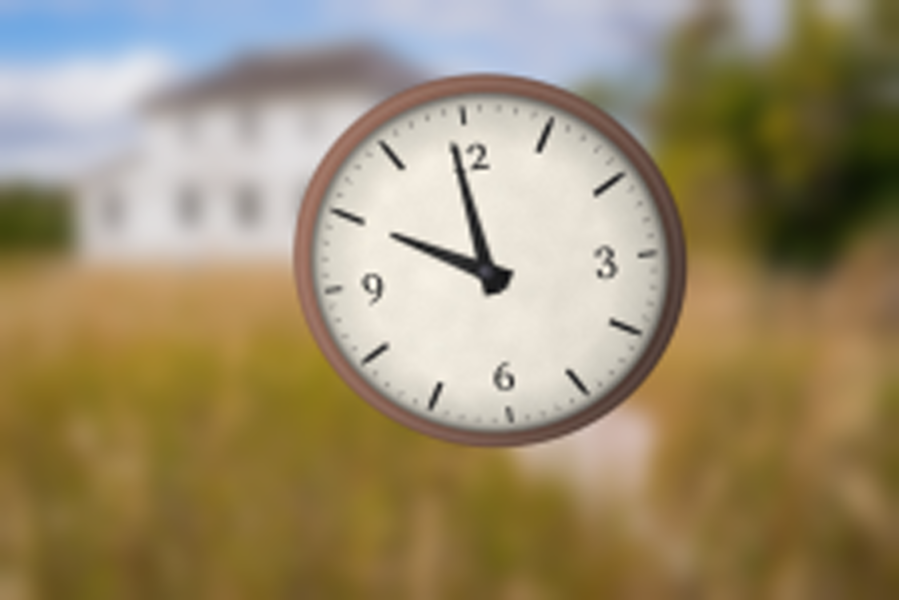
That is 9:59
